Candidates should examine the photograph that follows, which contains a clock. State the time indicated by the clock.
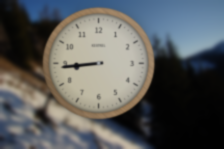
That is 8:44
